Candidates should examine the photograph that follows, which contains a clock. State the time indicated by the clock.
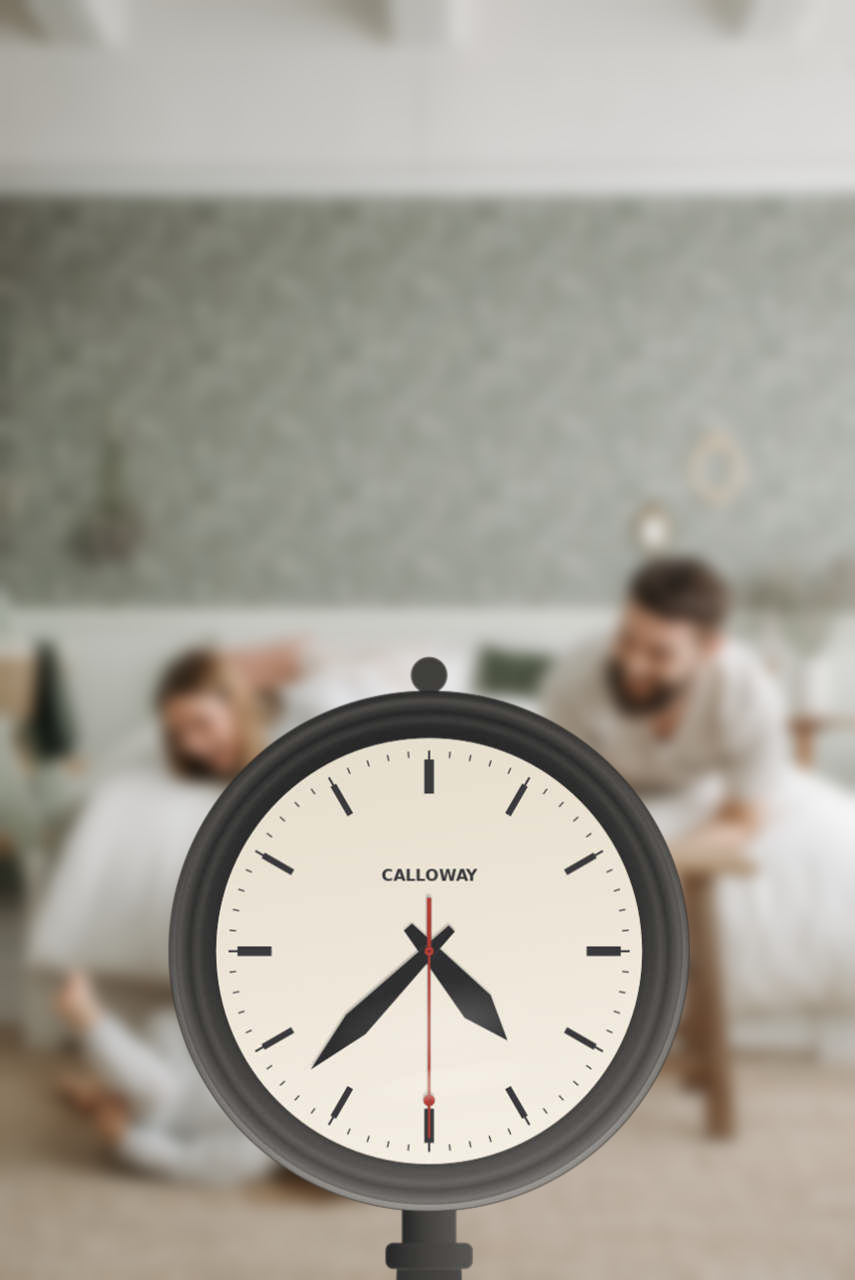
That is 4:37:30
